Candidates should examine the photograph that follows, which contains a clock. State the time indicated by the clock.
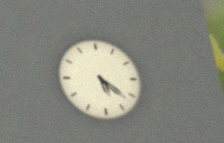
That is 5:22
